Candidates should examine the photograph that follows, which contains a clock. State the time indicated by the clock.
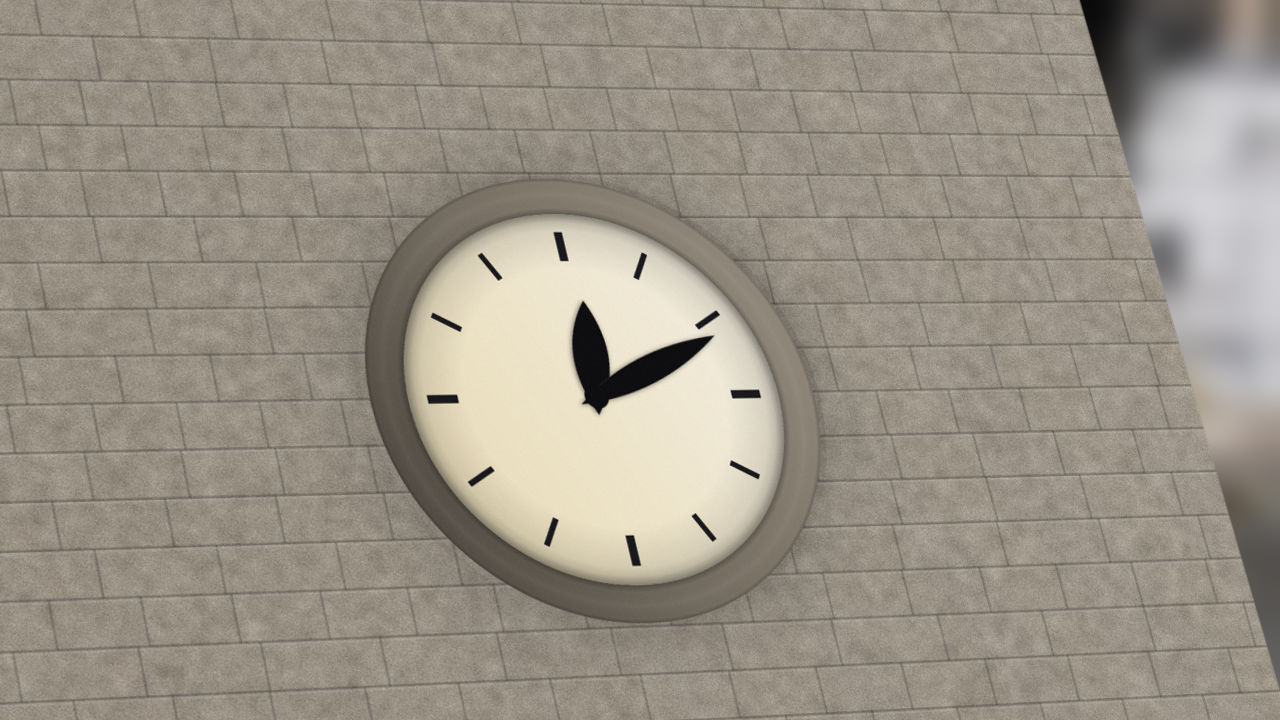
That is 12:11
